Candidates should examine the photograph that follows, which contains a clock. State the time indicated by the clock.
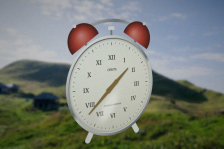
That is 1:38
